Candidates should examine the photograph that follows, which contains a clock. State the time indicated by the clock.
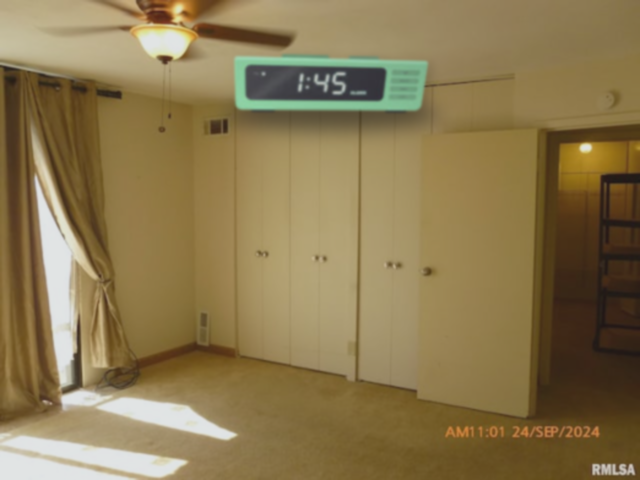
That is 1:45
